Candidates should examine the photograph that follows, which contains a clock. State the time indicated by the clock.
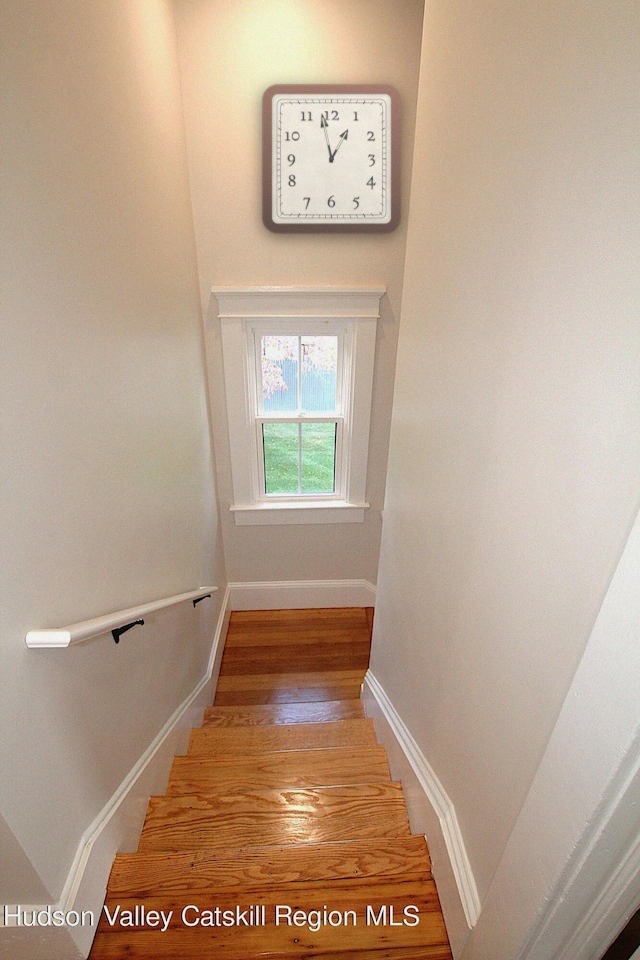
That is 12:58
